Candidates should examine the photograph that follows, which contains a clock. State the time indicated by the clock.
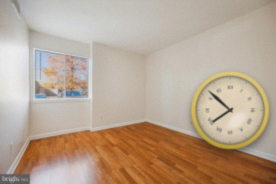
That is 7:52
